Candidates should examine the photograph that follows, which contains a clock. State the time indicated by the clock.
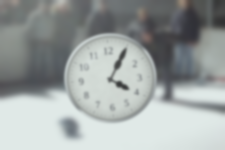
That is 4:05
